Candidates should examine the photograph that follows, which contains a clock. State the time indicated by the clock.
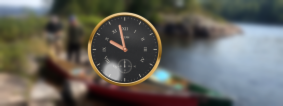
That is 9:58
